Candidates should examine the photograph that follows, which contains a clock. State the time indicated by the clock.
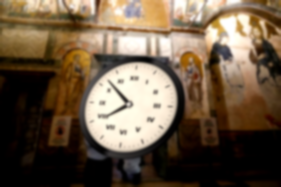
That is 7:52
